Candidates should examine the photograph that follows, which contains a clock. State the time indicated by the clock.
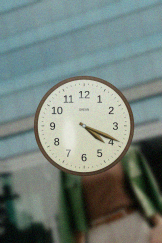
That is 4:19
